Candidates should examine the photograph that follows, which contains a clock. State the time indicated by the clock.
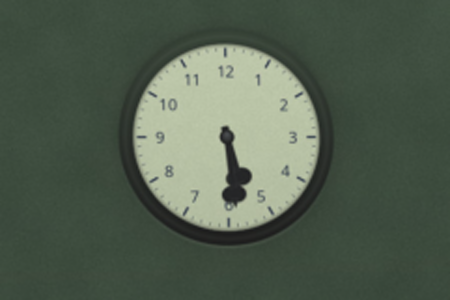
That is 5:29
